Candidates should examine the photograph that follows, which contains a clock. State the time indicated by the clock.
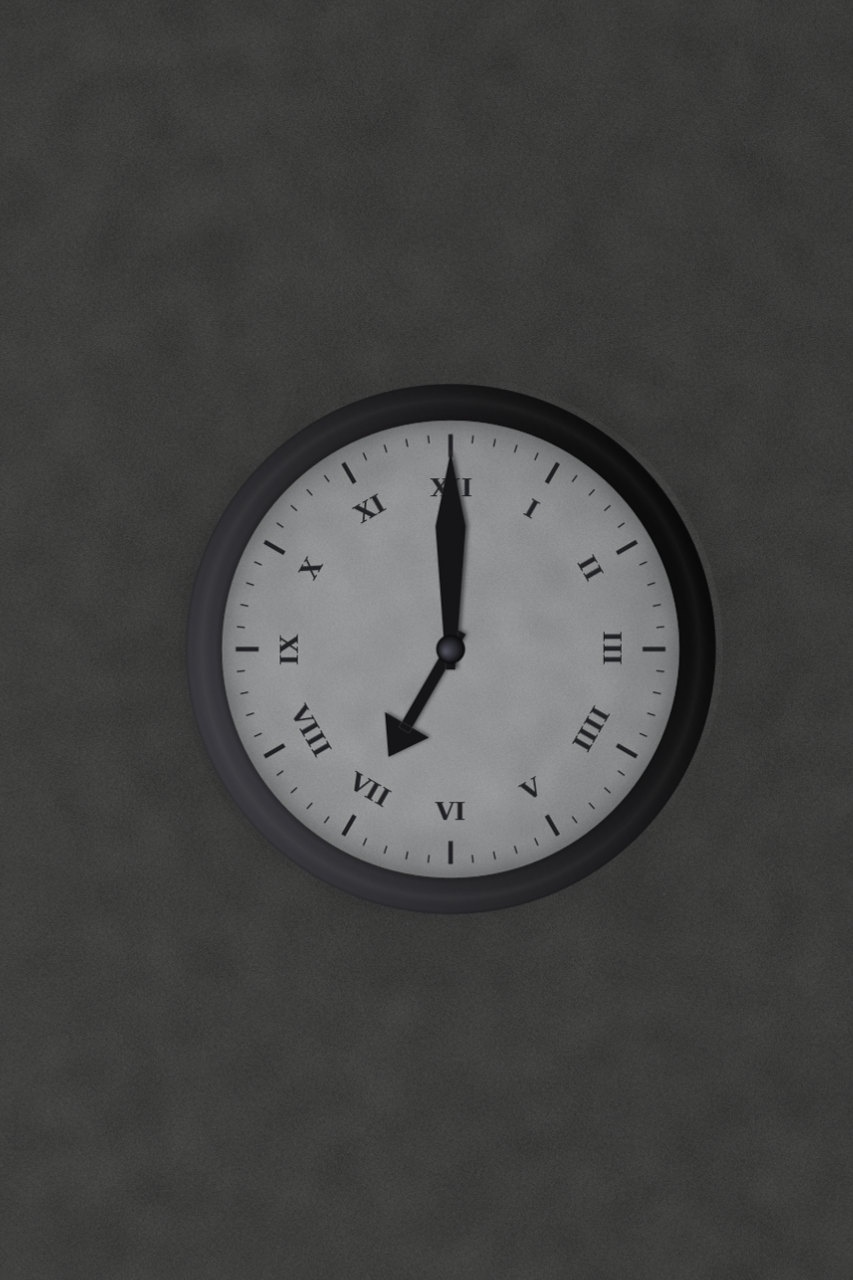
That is 7:00
